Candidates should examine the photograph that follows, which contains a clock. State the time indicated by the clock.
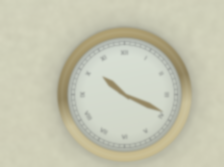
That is 10:19
